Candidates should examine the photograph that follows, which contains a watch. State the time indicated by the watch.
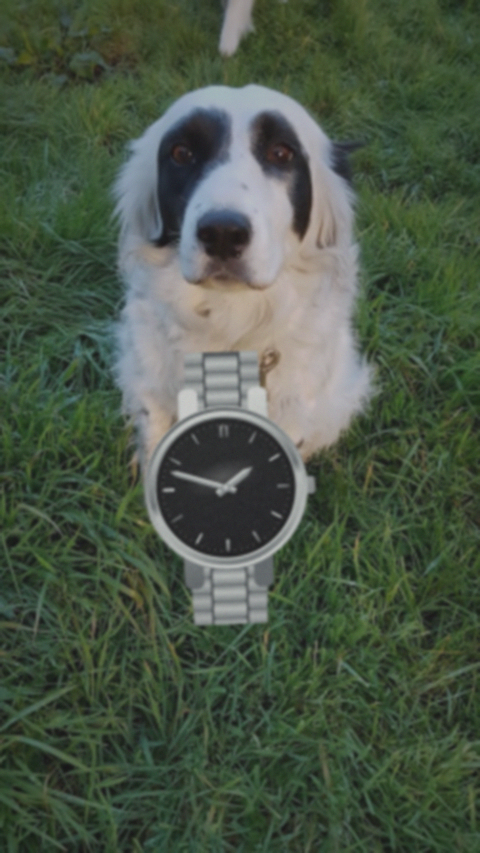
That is 1:48
